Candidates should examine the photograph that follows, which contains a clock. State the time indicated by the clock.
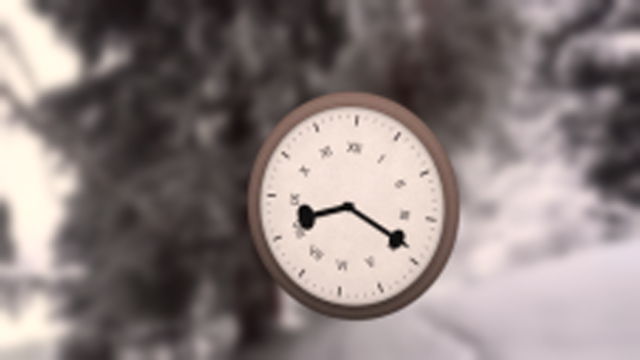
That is 8:19
